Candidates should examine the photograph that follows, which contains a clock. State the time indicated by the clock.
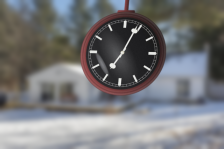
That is 7:04
